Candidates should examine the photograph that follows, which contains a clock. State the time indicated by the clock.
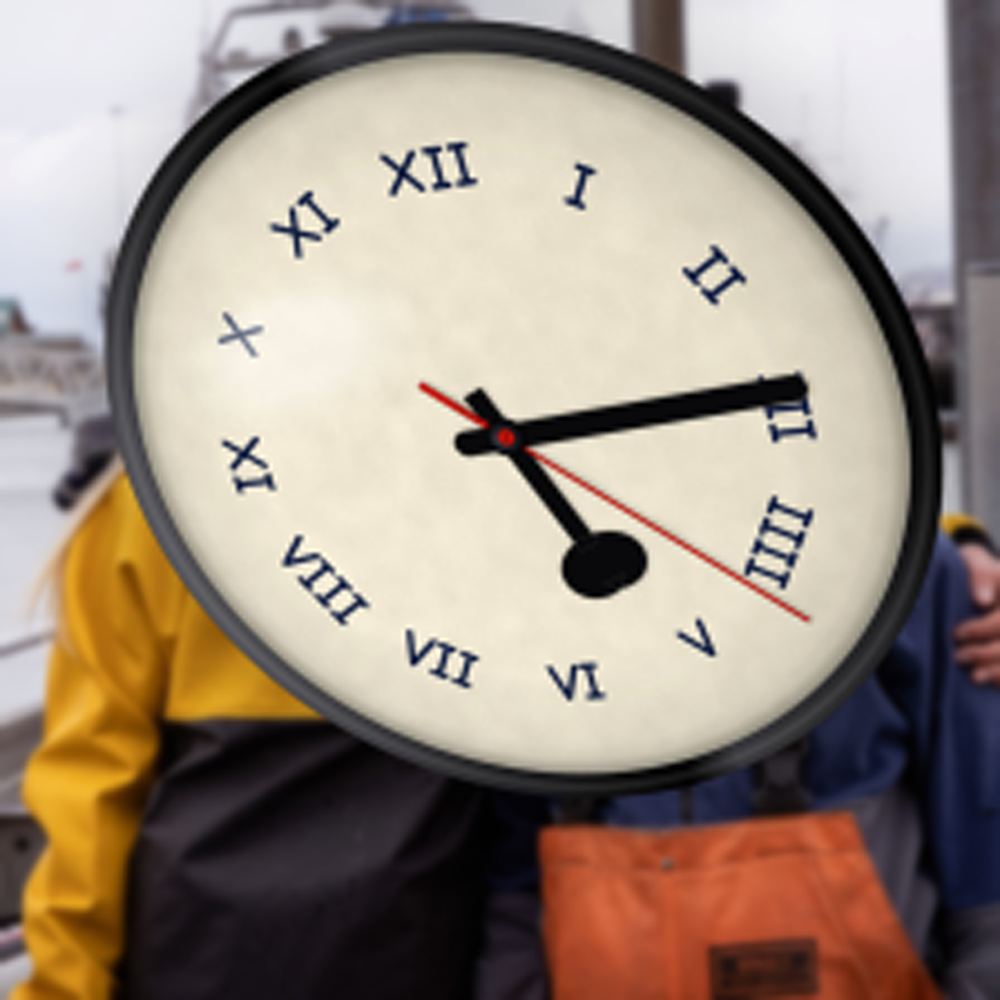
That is 5:14:22
